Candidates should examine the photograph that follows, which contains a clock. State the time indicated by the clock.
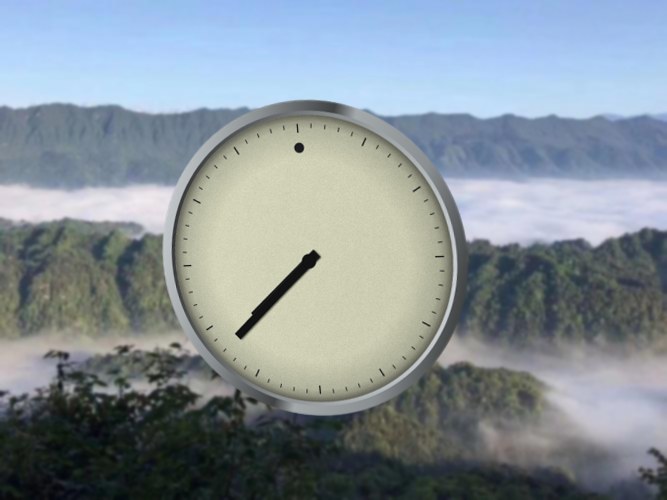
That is 7:38
